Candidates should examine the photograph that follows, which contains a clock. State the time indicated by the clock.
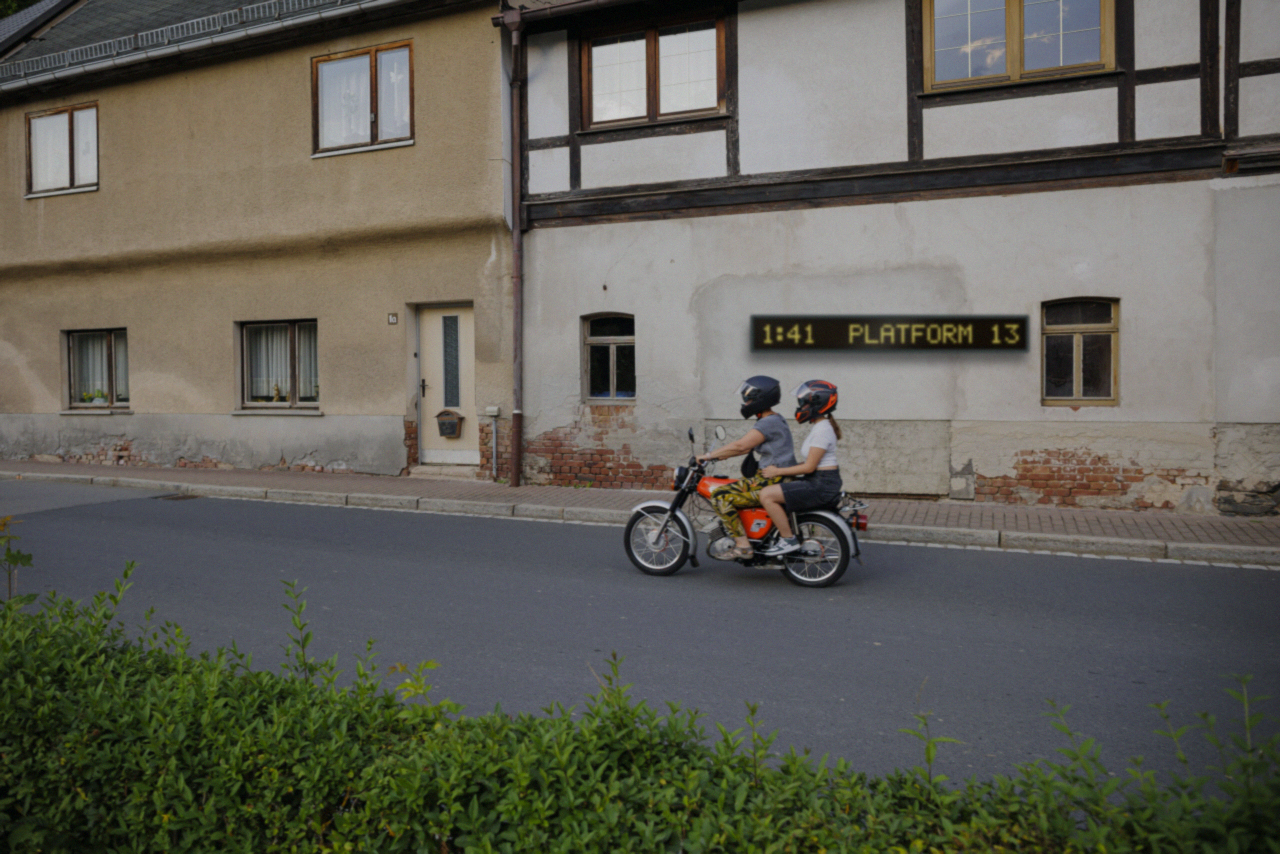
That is 1:41
